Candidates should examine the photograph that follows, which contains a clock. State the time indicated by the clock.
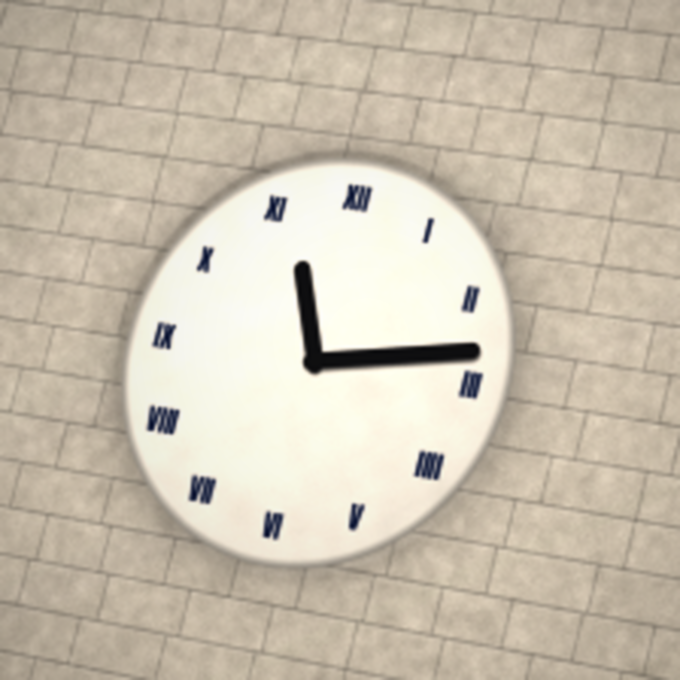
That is 11:13
